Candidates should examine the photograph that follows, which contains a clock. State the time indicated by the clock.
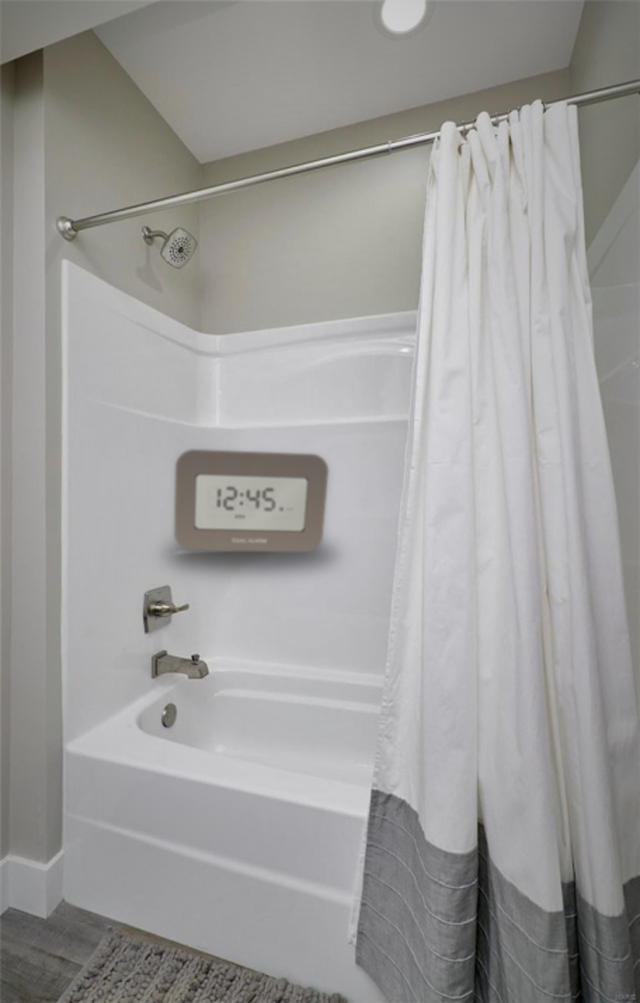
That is 12:45
